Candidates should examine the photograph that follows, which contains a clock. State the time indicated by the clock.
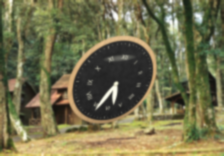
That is 5:34
